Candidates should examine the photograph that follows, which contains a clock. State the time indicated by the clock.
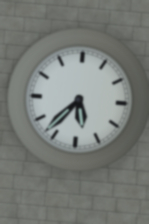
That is 5:37
